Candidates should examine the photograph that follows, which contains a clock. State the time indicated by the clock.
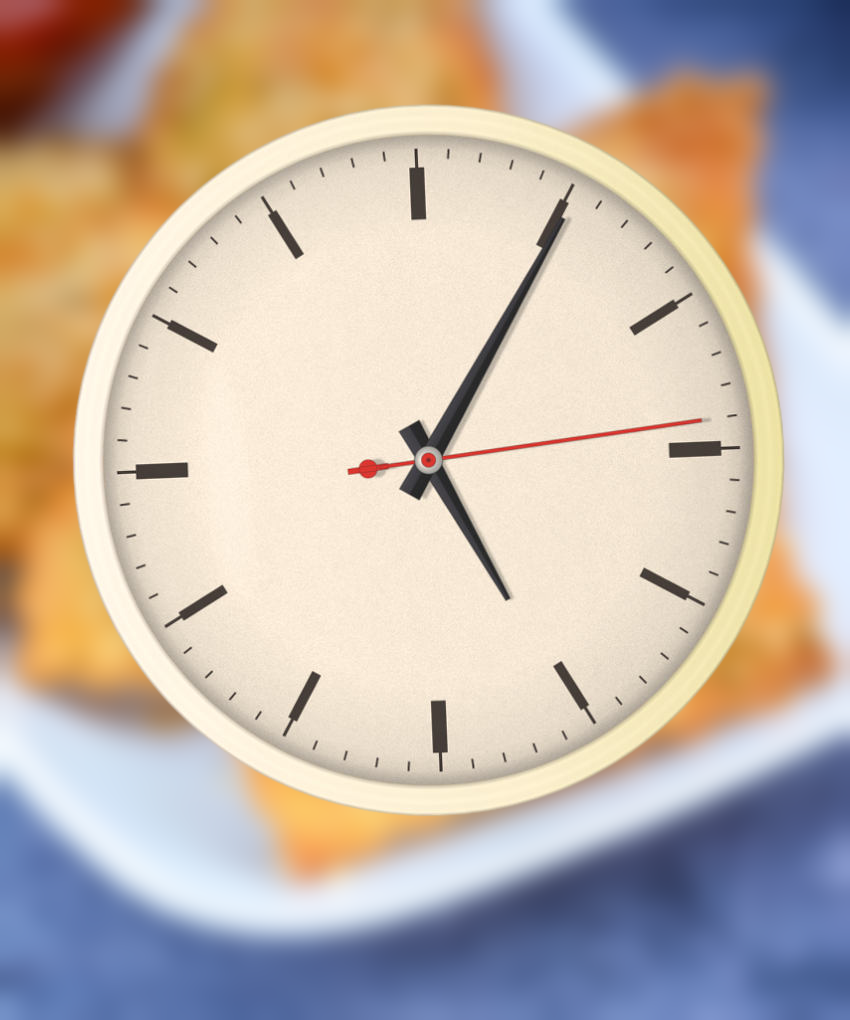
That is 5:05:14
